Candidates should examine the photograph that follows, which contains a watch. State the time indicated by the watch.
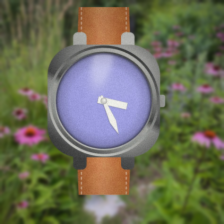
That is 3:26
